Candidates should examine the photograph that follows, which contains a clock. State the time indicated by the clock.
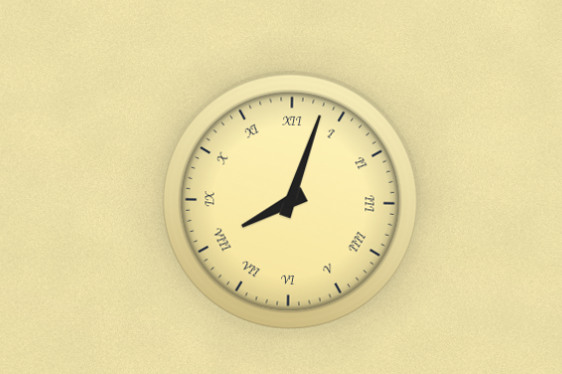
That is 8:03
